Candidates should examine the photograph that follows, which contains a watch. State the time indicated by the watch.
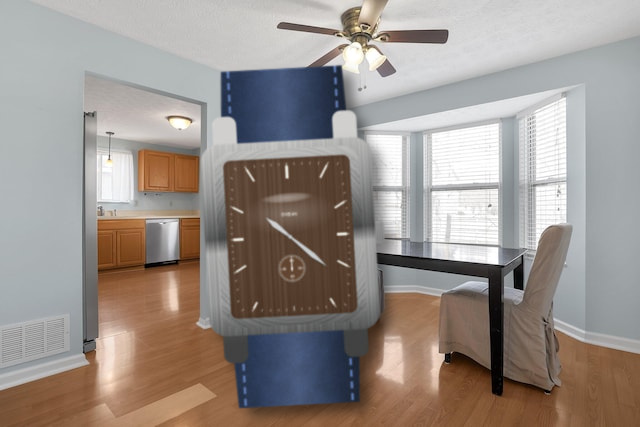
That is 10:22
